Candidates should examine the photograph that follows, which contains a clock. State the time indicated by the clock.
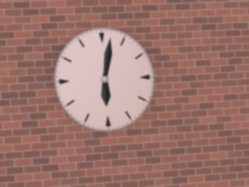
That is 6:02
